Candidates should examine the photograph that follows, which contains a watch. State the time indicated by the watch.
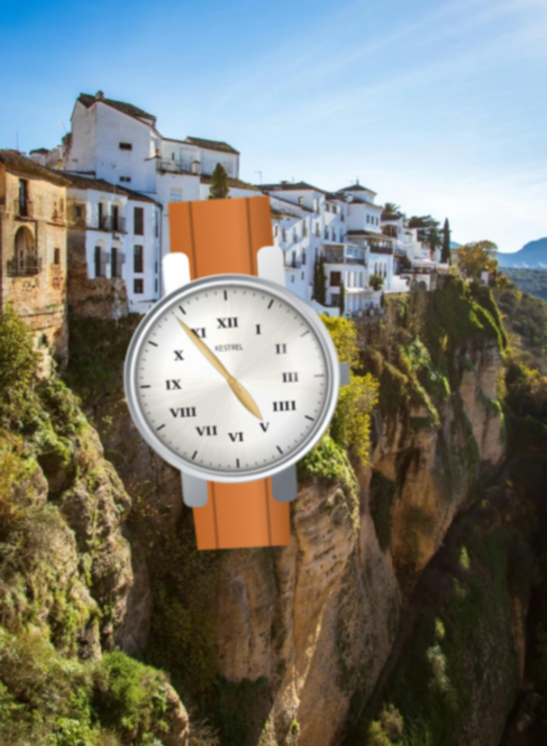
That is 4:54
